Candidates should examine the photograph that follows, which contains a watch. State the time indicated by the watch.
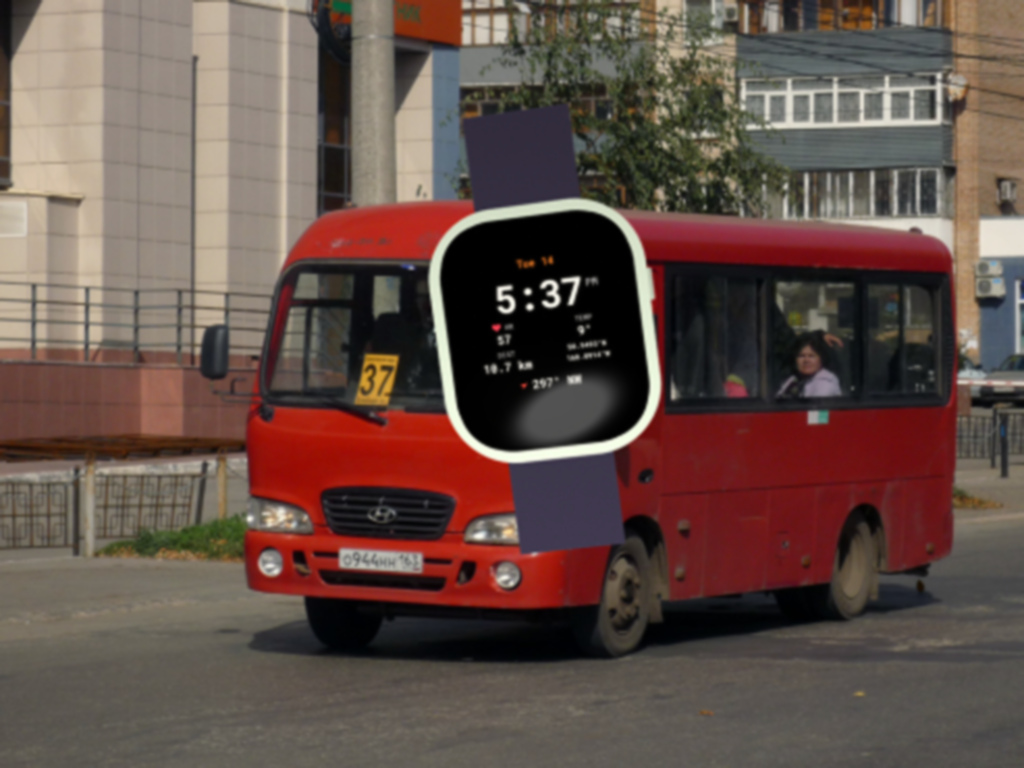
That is 5:37
